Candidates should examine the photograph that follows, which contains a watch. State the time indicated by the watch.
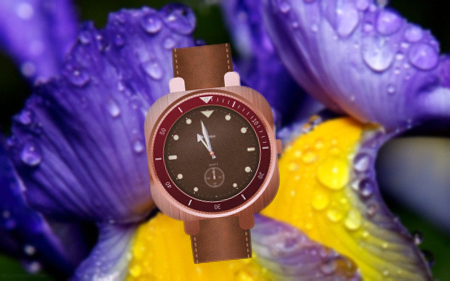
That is 10:58
